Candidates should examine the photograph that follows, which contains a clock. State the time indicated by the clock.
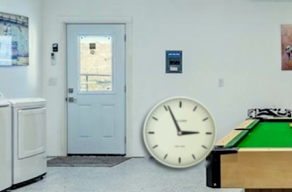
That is 2:56
